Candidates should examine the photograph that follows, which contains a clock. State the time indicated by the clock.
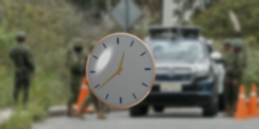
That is 12:39
